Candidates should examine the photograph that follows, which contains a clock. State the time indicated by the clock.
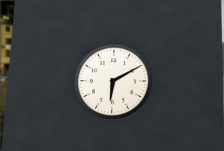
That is 6:10
